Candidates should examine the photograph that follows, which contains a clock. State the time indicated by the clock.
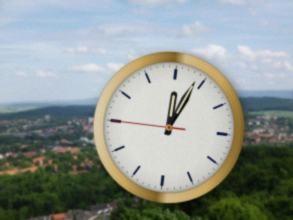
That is 12:03:45
